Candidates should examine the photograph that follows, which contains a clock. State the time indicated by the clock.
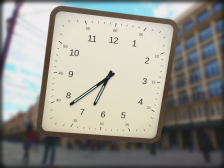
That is 6:38
